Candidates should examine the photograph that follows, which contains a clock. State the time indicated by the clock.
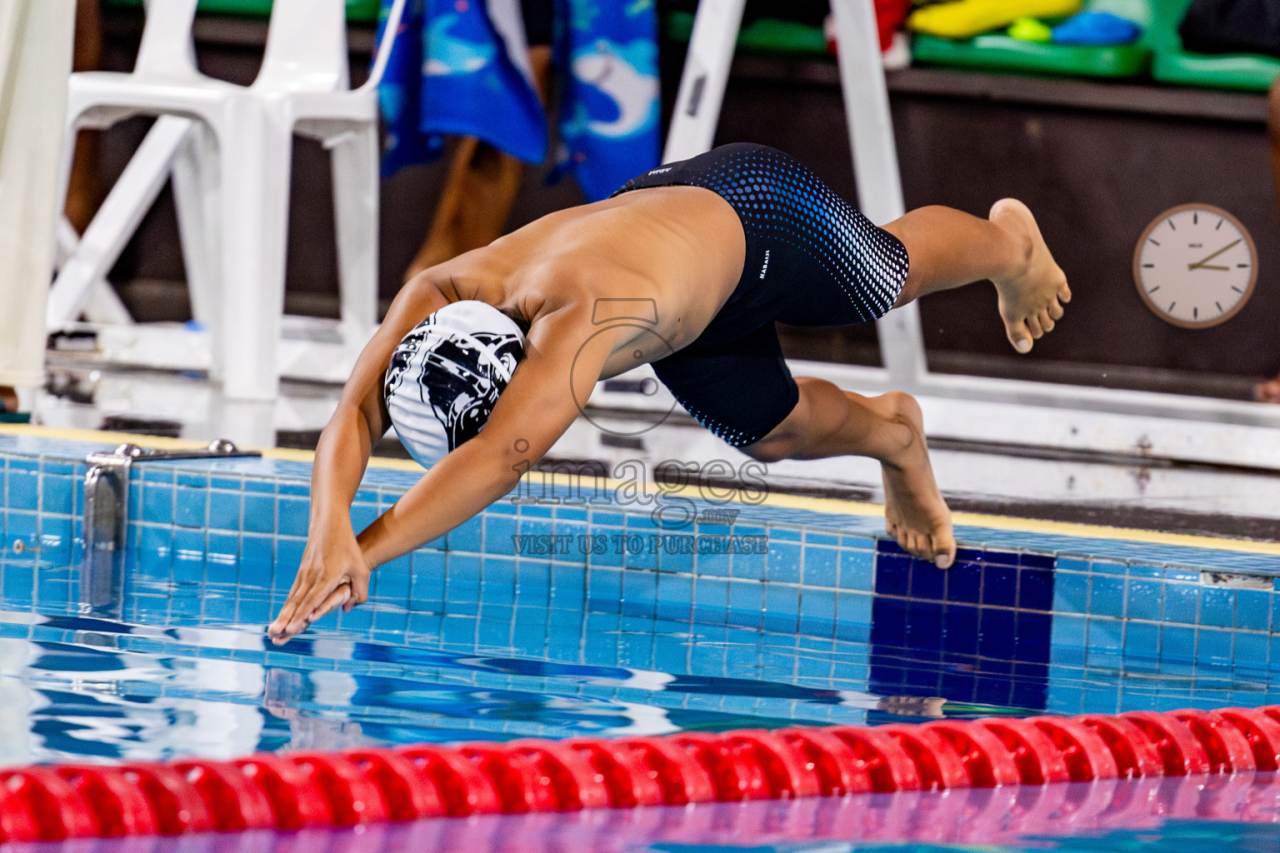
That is 3:10
